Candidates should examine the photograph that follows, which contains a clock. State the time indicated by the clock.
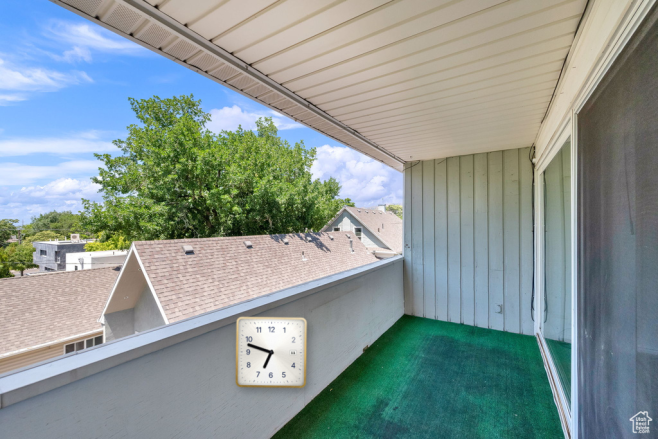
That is 6:48
